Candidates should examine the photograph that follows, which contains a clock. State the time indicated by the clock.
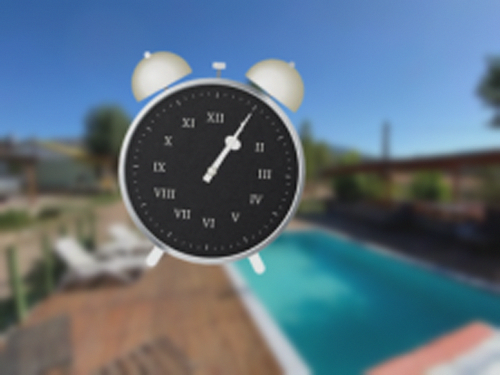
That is 1:05
